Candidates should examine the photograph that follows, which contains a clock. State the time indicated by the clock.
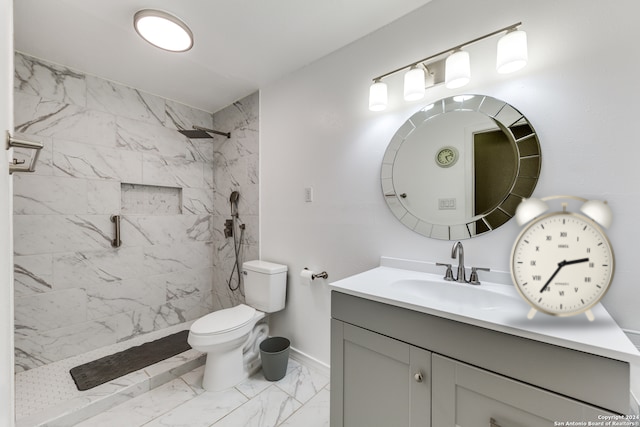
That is 2:36
